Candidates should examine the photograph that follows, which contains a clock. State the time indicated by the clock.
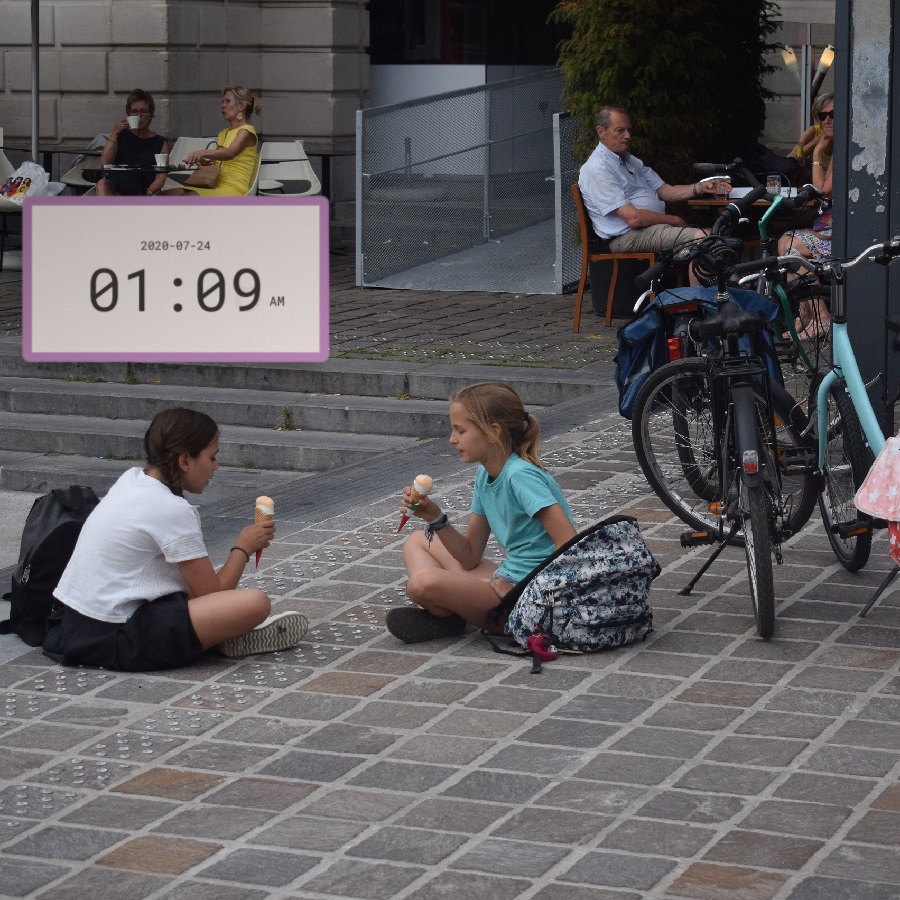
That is 1:09
